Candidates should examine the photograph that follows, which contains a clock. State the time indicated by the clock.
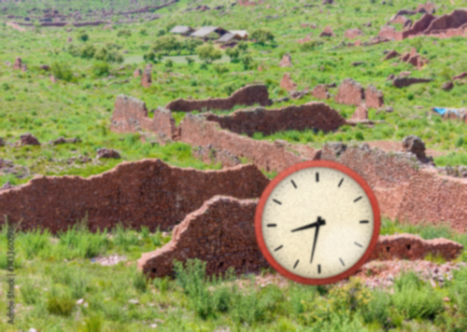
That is 8:32
